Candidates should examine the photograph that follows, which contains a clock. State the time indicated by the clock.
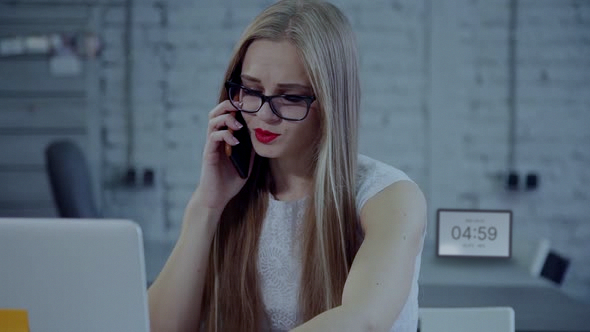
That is 4:59
